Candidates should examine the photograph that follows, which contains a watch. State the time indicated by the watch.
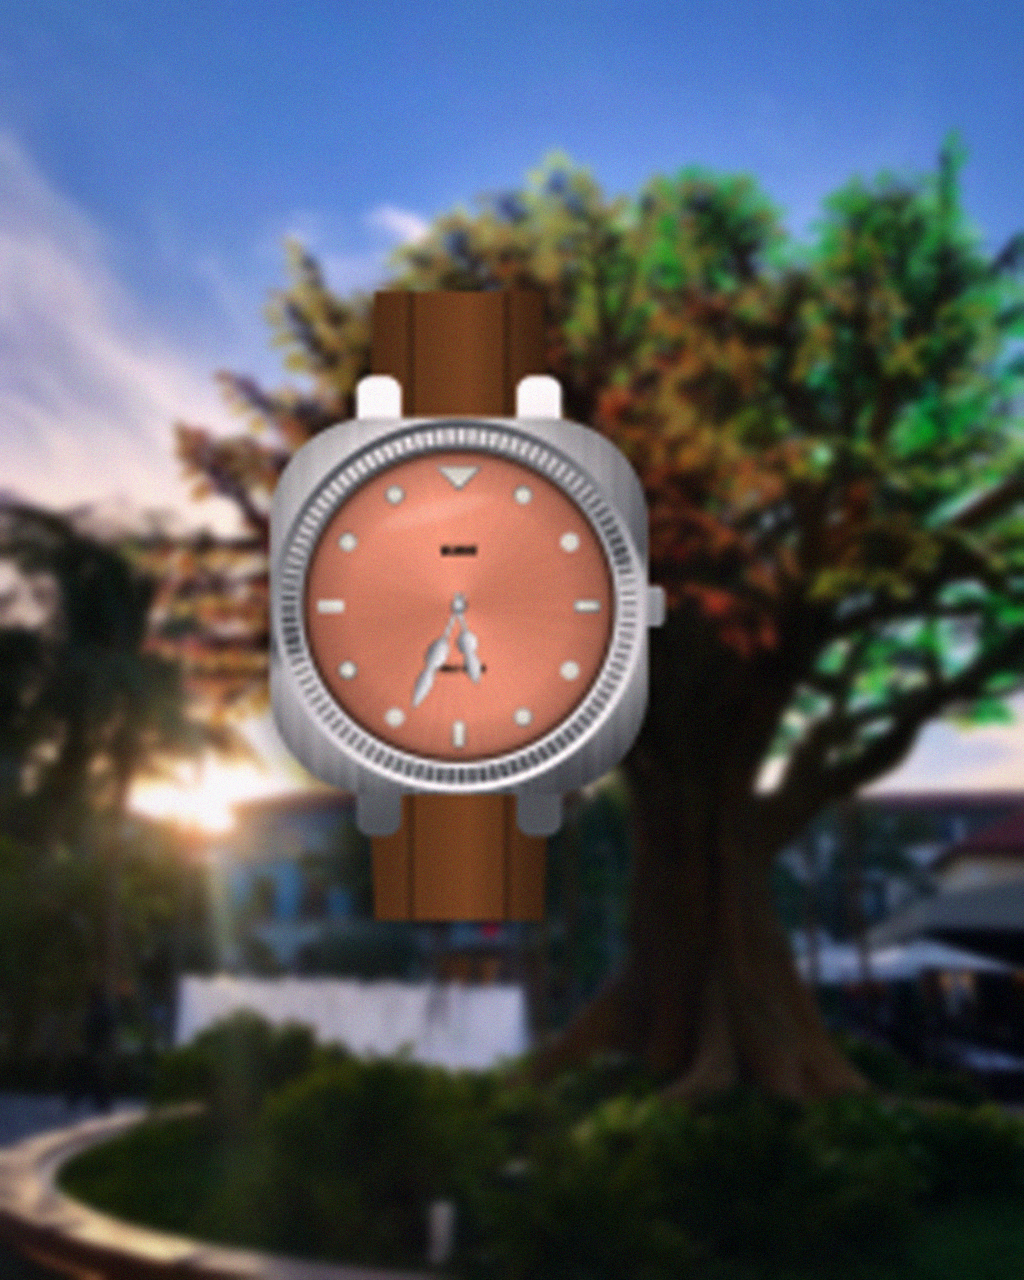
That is 5:34
